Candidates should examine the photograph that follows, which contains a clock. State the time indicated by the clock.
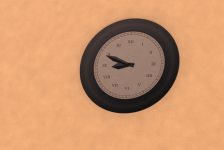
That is 8:49
